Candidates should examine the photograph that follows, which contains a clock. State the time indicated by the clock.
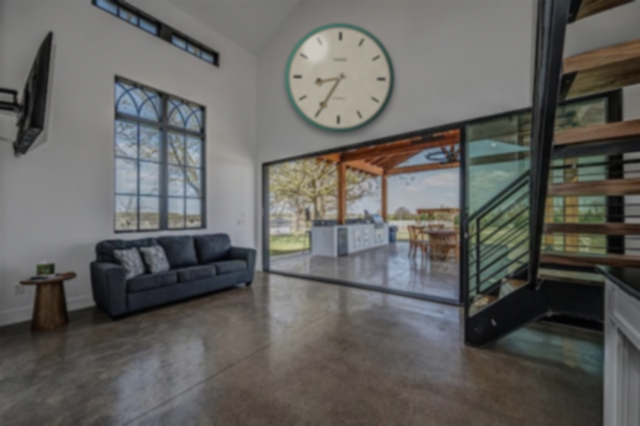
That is 8:35
